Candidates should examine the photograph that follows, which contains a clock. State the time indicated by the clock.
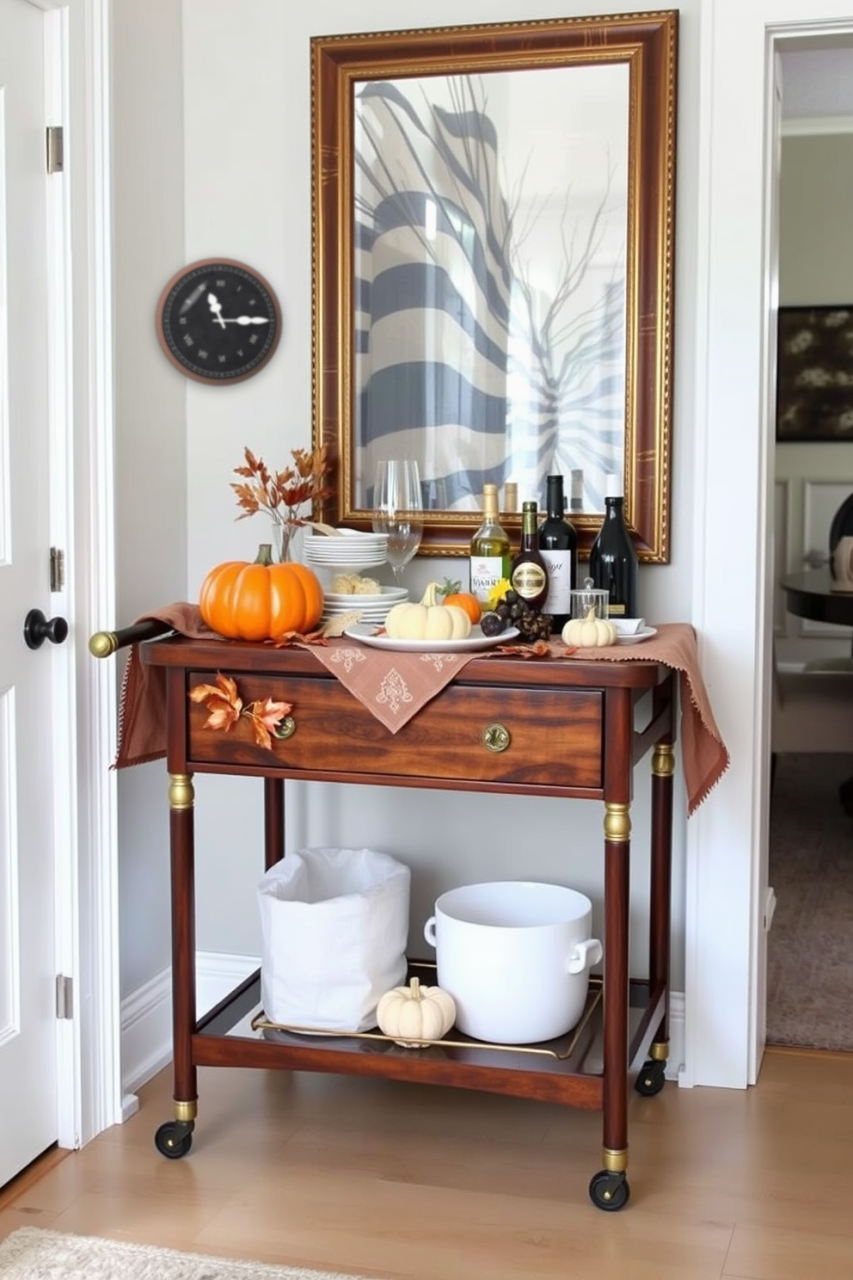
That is 11:15
